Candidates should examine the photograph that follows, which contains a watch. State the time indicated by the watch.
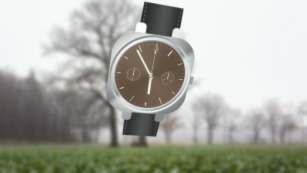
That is 5:54
